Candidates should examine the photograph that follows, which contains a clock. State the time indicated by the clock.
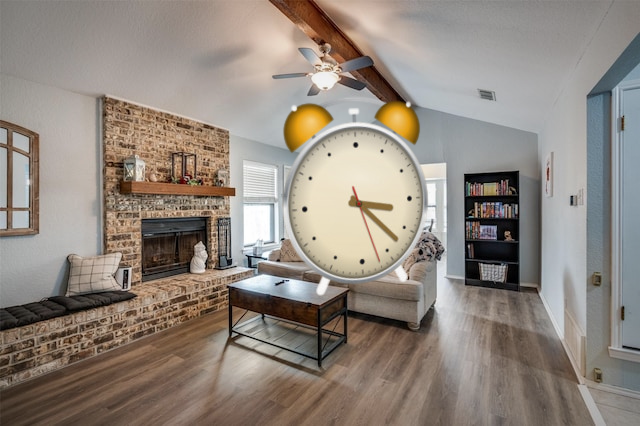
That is 3:22:27
